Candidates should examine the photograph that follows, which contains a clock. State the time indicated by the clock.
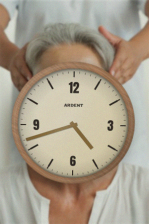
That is 4:42
